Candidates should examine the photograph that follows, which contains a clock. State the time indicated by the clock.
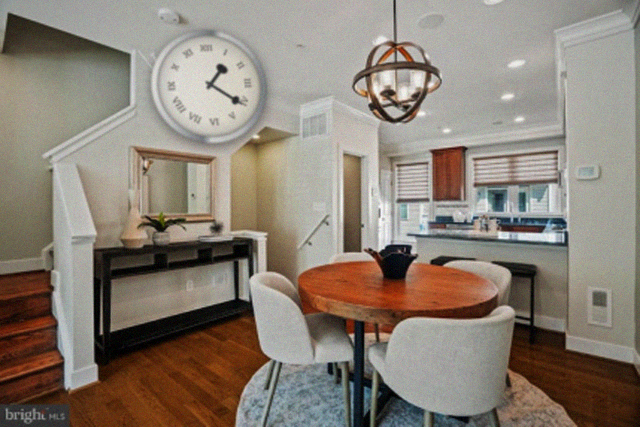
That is 1:21
